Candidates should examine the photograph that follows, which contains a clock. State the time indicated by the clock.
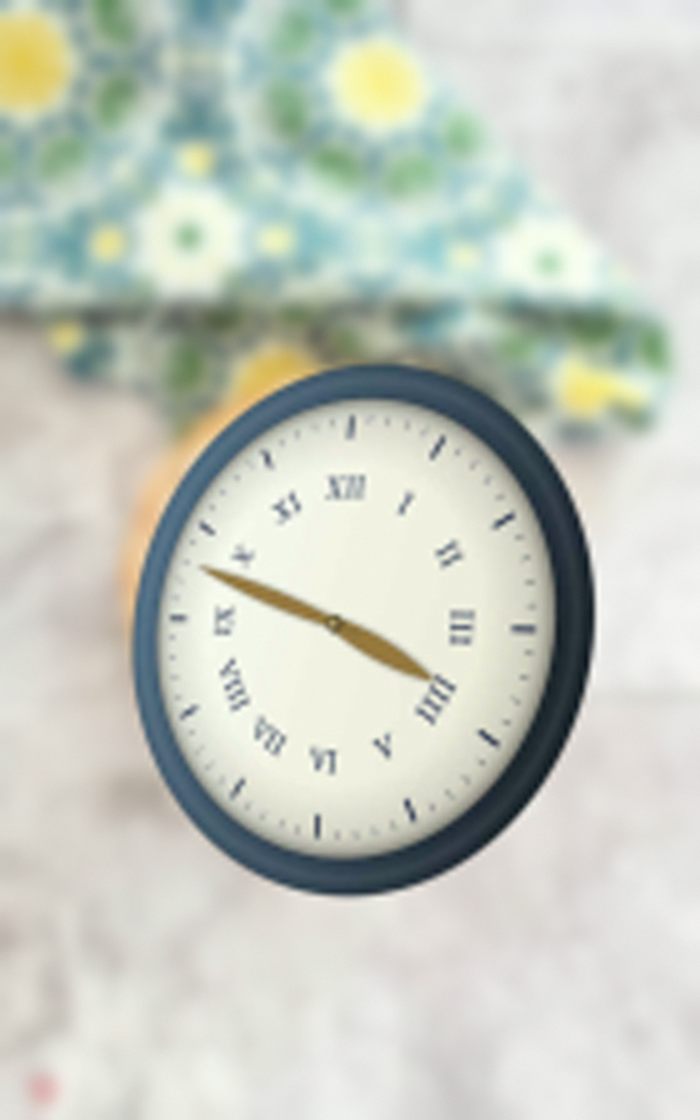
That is 3:48
